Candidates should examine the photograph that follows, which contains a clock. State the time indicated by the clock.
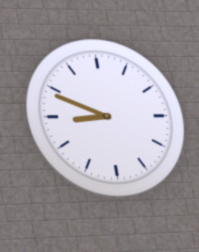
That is 8:49
